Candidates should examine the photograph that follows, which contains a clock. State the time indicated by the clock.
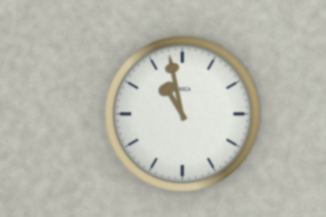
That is 10:58
